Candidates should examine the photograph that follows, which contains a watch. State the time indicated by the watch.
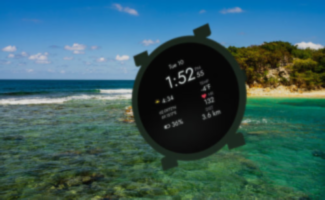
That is 1:52
